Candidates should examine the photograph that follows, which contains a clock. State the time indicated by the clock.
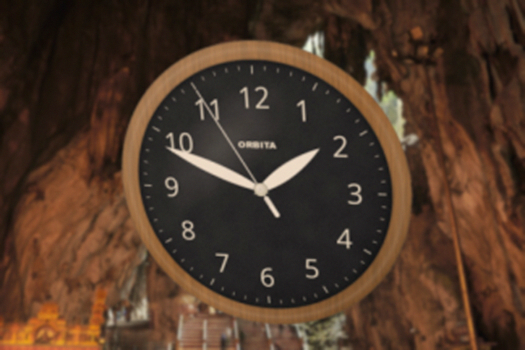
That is 1:48:55
